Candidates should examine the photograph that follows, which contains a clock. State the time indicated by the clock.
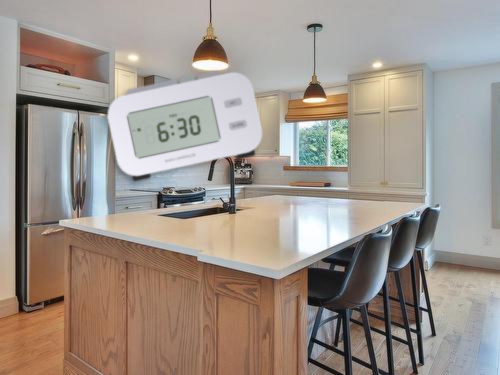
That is 6:30
